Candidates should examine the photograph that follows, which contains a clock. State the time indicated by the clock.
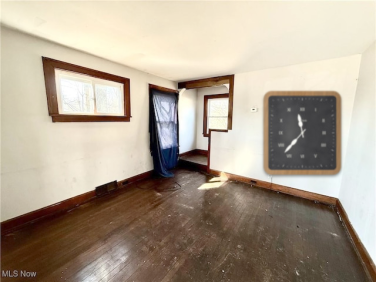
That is 11:37
